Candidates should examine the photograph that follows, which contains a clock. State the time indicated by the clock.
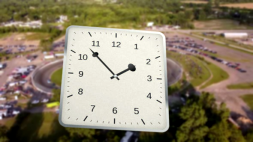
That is 1:53
